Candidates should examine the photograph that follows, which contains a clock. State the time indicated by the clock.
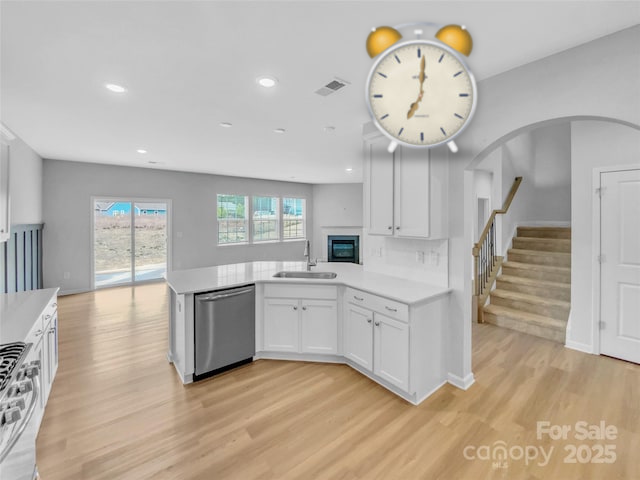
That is 7:01
